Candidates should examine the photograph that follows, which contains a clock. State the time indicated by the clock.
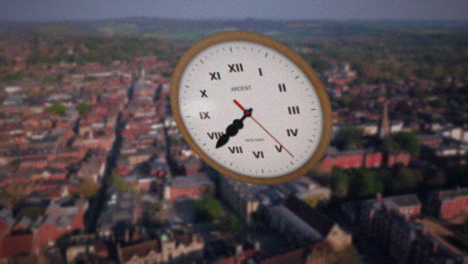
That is 7:38:24
